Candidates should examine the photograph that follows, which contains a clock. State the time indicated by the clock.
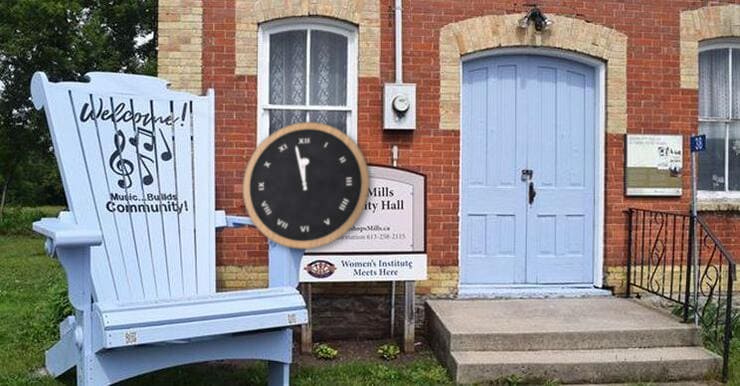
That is 11:58
